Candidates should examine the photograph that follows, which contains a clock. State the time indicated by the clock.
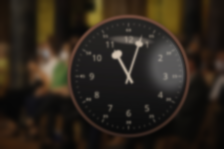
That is 11:03
